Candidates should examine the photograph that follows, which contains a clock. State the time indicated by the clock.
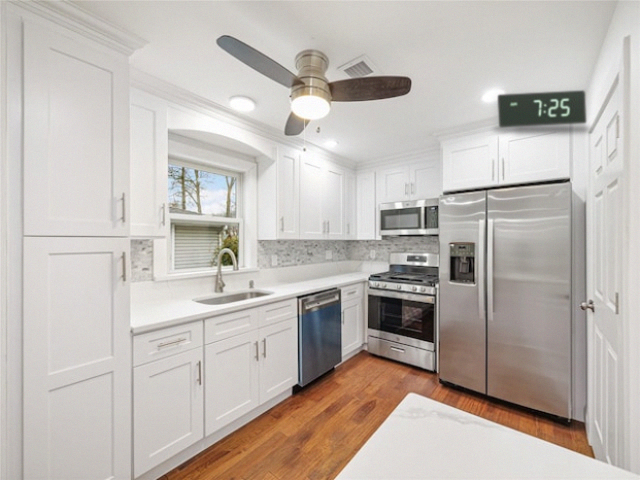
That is 7:25
